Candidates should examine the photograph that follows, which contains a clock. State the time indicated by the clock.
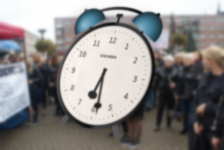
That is 6:29
